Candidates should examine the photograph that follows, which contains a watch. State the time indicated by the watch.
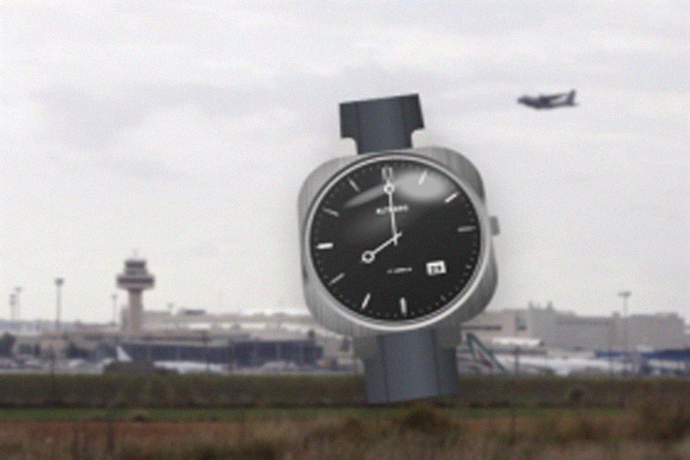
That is 8:00
